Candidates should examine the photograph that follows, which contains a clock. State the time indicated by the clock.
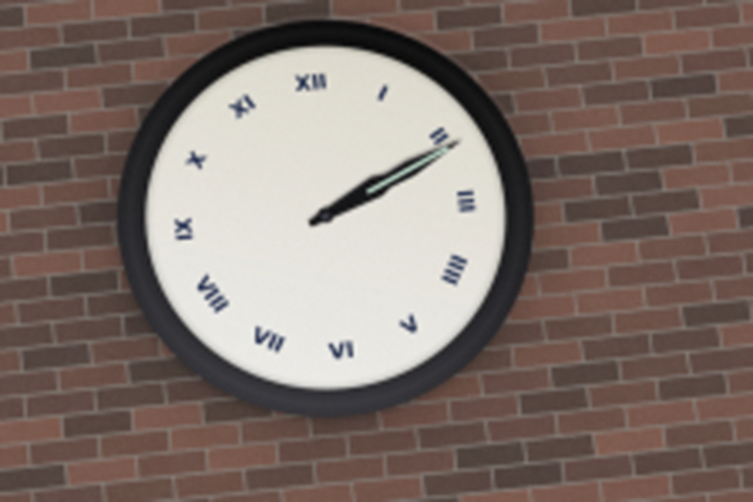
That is 2:11
